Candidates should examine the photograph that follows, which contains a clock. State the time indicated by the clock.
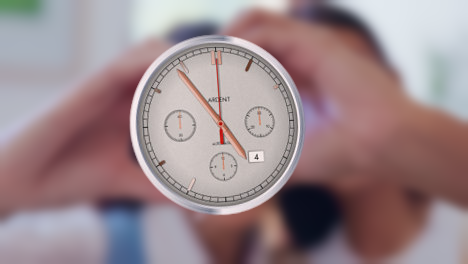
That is 4:54
